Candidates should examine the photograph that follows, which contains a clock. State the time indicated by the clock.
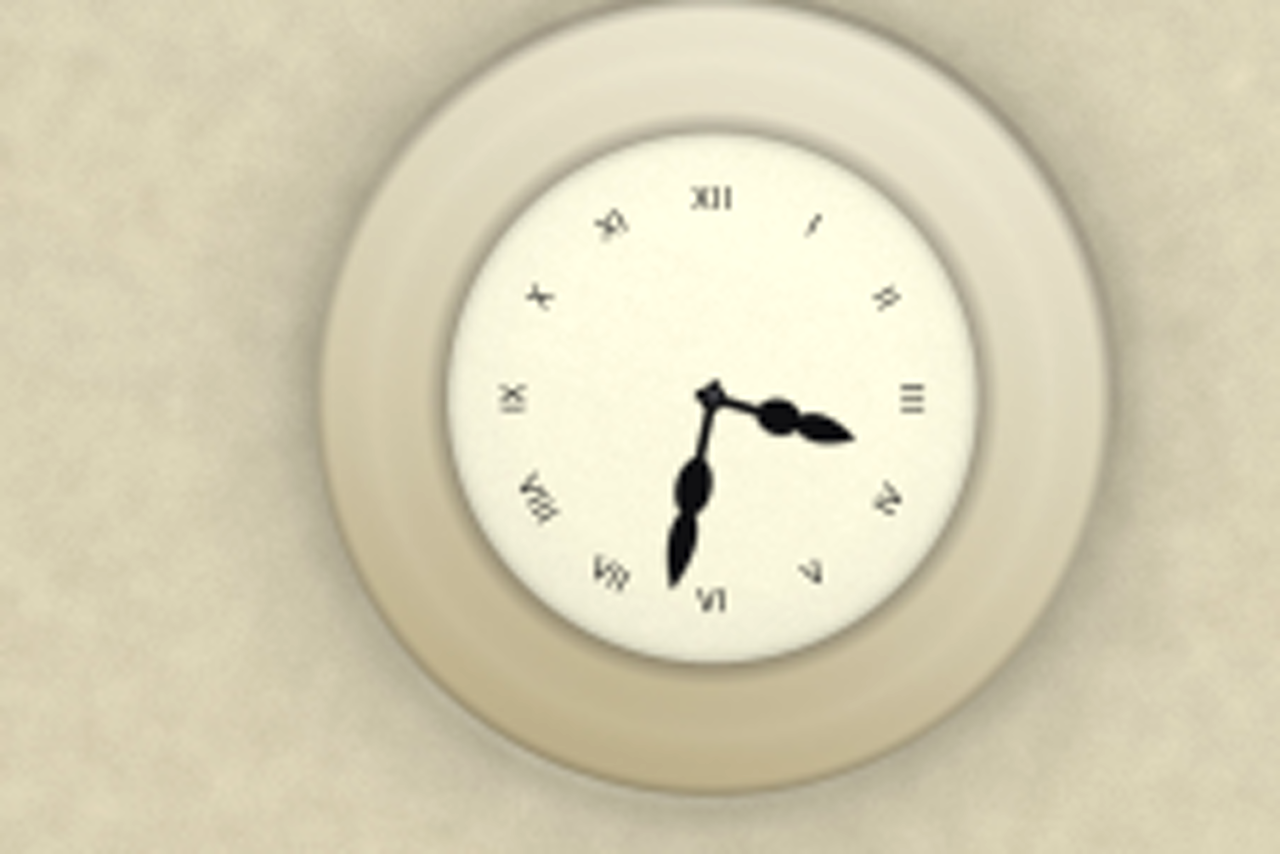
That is 3:32
